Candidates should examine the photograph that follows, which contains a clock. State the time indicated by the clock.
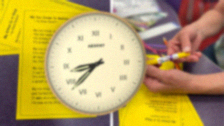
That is 8:38
